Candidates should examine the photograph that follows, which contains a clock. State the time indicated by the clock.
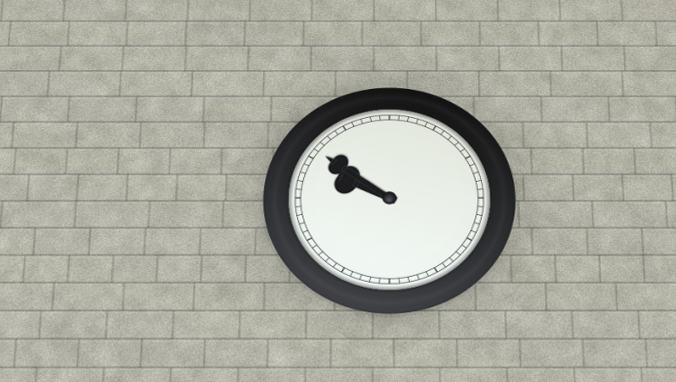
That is 9:51
